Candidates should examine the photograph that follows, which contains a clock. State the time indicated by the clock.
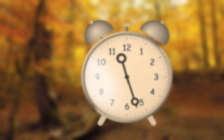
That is 11:27
